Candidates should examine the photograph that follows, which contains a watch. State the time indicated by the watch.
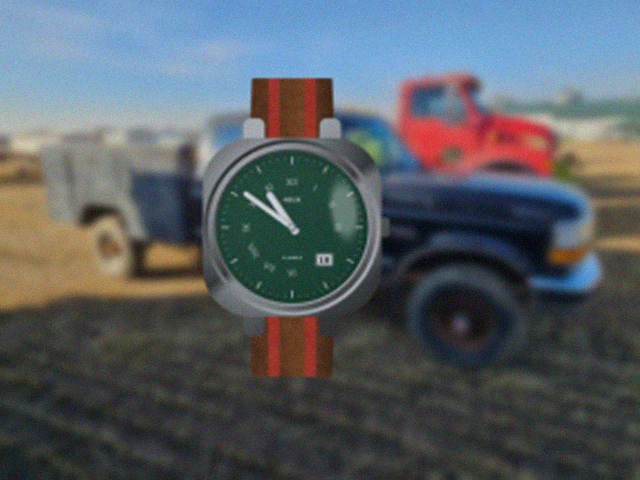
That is 10:51
